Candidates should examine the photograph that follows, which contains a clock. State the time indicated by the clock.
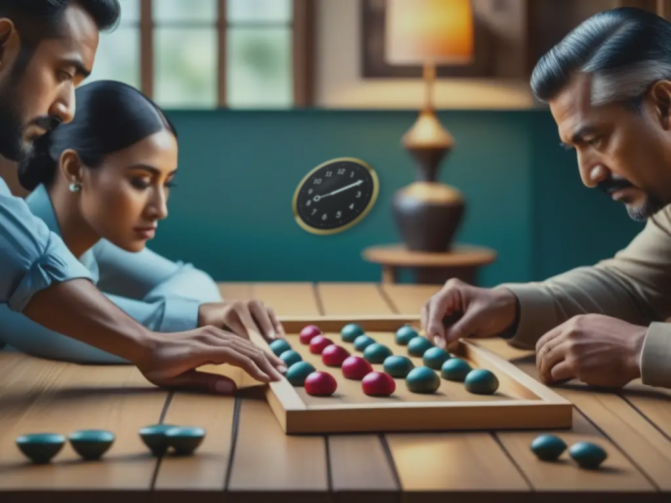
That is 8:10
